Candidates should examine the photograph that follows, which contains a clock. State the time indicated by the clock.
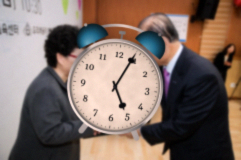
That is 5:04
